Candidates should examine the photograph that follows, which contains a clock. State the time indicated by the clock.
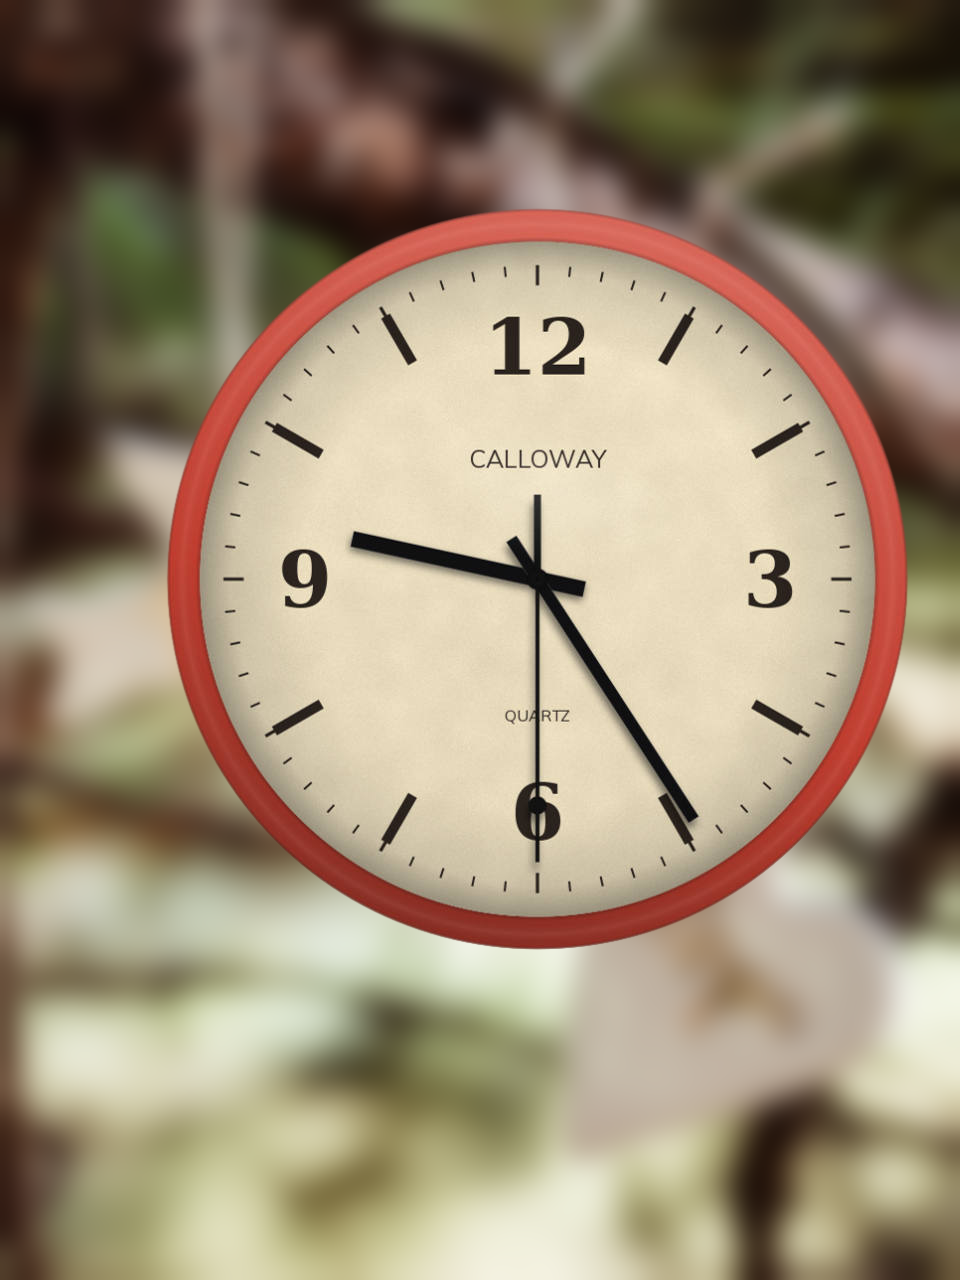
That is 9:24:30
